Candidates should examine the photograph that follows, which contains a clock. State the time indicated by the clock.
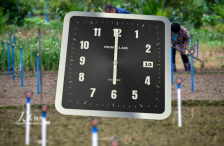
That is 6:00
